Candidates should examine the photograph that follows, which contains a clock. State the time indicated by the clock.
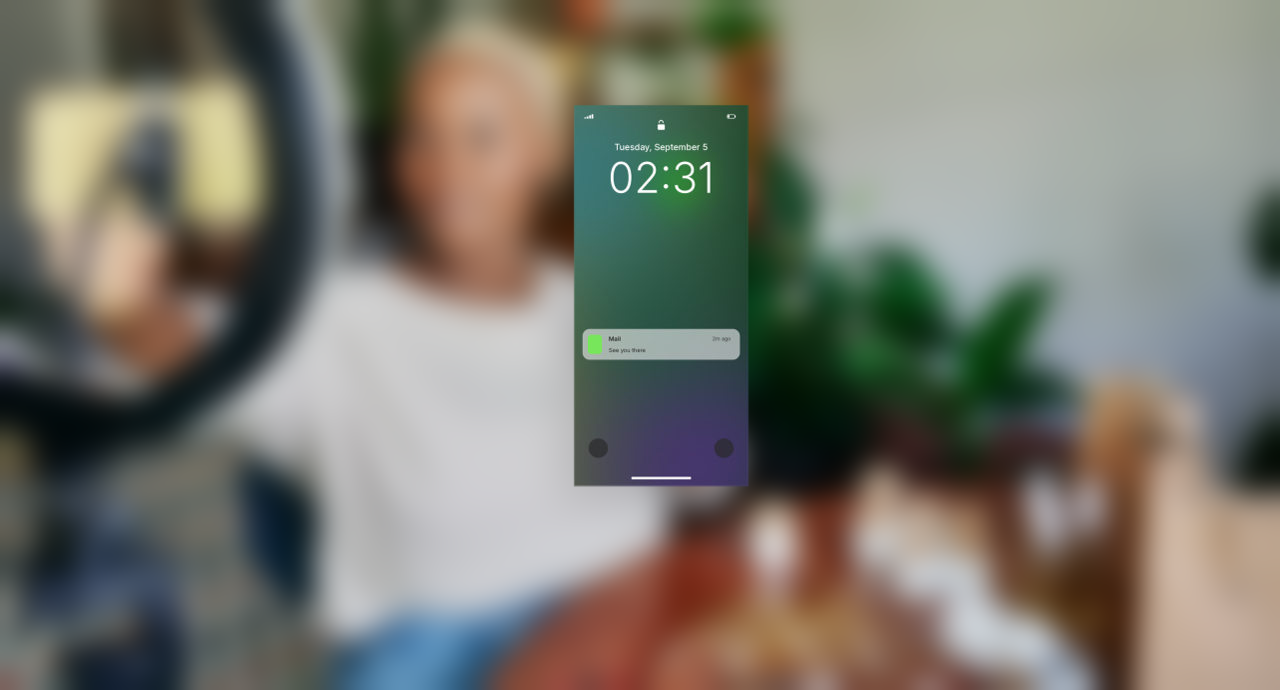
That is 2:31
